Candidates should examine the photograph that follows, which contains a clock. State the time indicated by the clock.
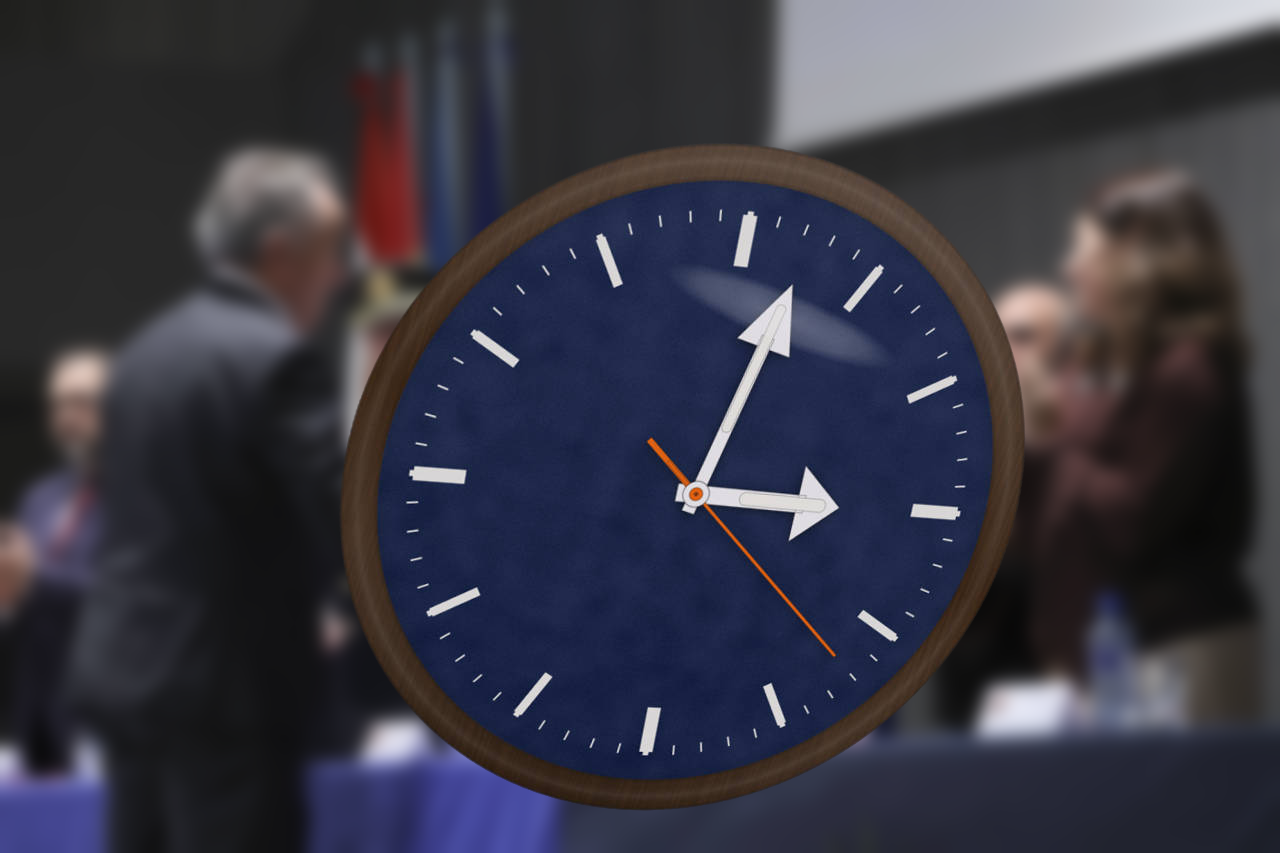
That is 3:02:22
